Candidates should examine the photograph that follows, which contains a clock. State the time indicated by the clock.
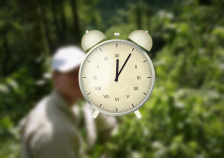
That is 12:05
